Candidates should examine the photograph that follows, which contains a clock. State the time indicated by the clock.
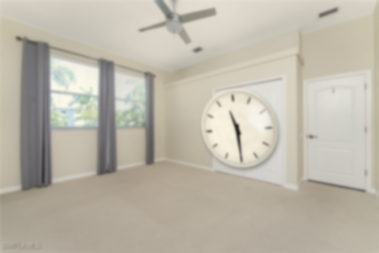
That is 11:30
